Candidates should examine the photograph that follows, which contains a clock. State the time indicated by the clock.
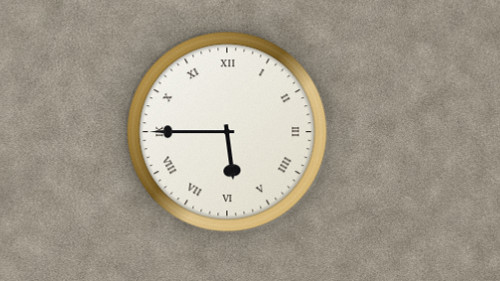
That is 5:45
